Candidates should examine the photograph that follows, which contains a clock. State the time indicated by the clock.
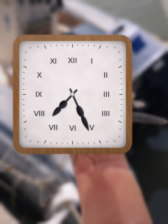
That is 7:26
